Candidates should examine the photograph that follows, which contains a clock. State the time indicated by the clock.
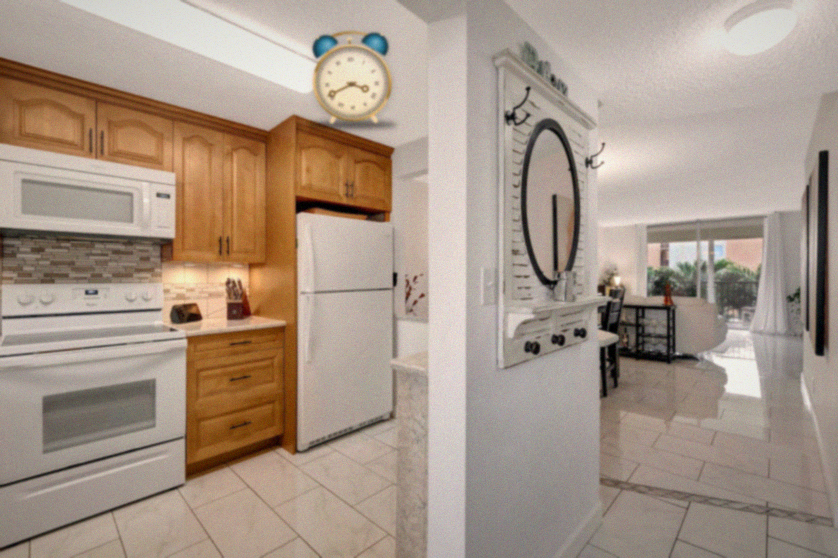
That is 3:41
